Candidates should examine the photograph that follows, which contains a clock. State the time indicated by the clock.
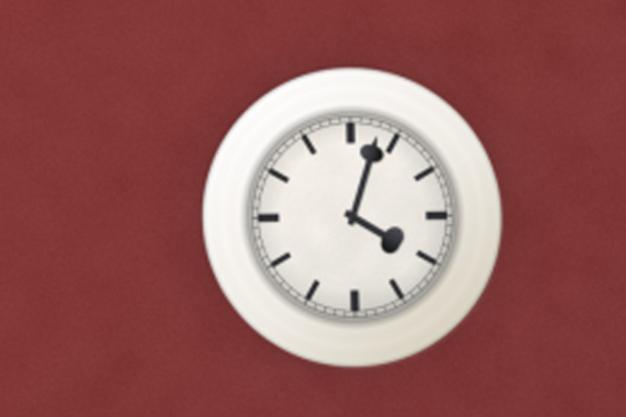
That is 4:03
